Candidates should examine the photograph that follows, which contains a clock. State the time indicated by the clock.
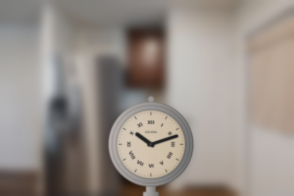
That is 10:12
